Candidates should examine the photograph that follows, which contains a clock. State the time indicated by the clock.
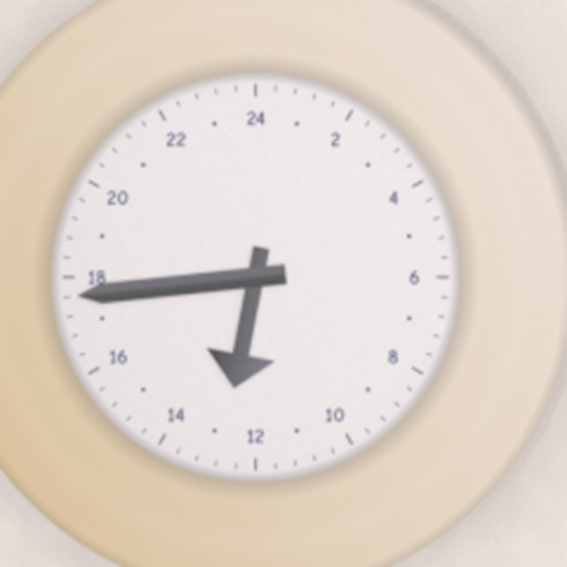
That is 12:44
